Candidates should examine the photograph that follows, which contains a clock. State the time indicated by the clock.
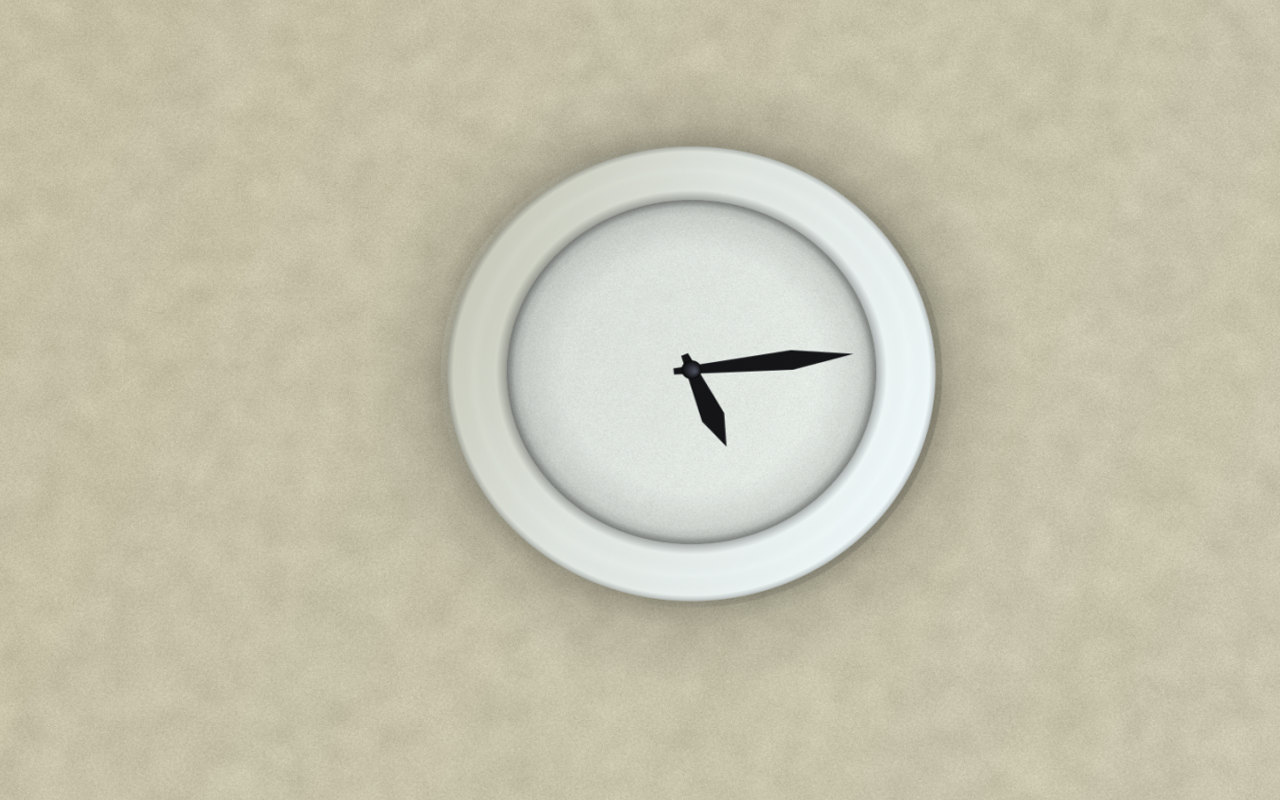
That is 5:14
